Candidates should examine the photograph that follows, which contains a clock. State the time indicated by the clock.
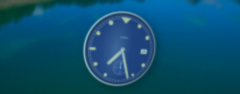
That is 7:27
